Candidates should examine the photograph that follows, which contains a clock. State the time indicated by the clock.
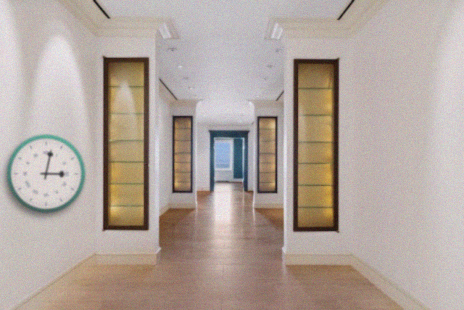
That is 3:02
